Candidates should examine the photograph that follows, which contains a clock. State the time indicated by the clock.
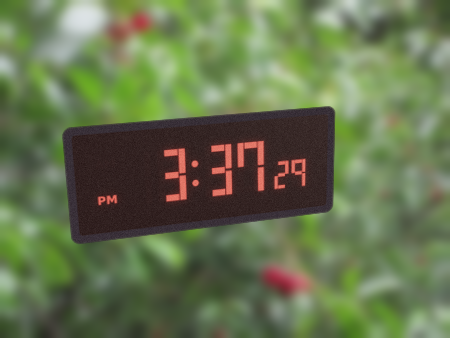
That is 3:37:29
